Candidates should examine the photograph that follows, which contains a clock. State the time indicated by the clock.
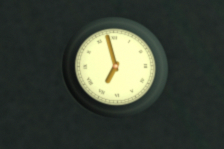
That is 6:58
